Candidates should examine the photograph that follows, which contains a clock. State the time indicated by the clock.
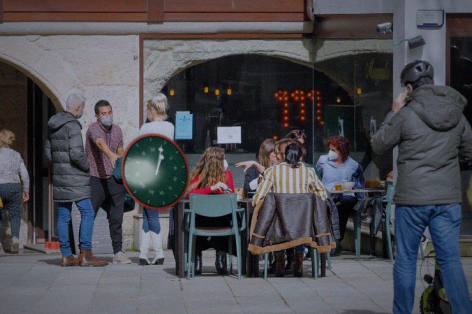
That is 1:04
